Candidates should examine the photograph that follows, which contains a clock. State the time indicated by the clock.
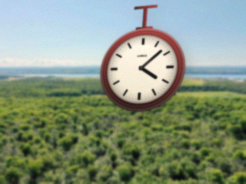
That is 4:08
